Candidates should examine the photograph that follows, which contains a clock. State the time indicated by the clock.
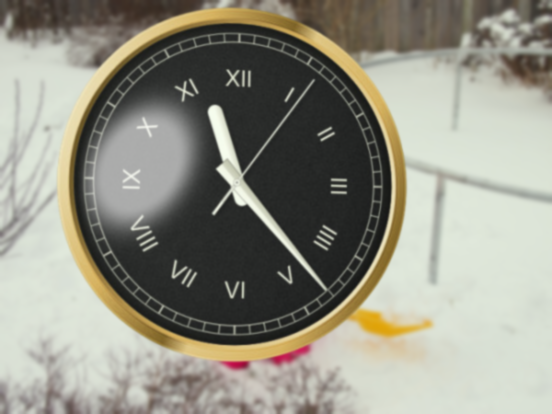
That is 11:23:06
